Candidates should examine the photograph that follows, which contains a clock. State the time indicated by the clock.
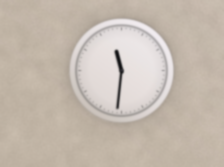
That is 11:31
